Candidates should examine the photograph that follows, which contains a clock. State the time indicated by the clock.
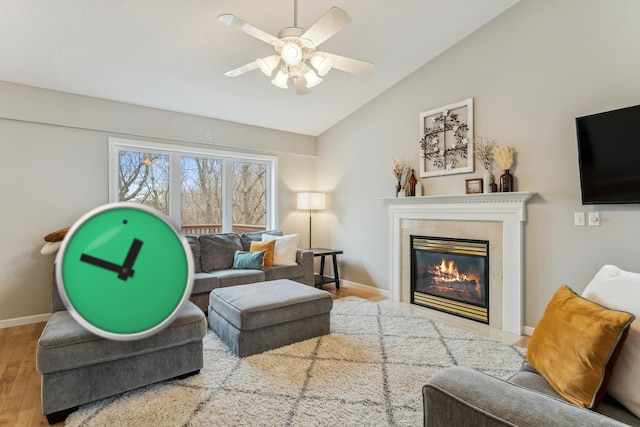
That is 12:48
